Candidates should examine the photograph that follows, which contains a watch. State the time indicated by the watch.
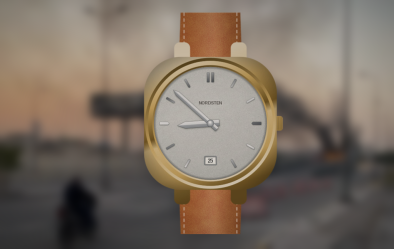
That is 8:52
